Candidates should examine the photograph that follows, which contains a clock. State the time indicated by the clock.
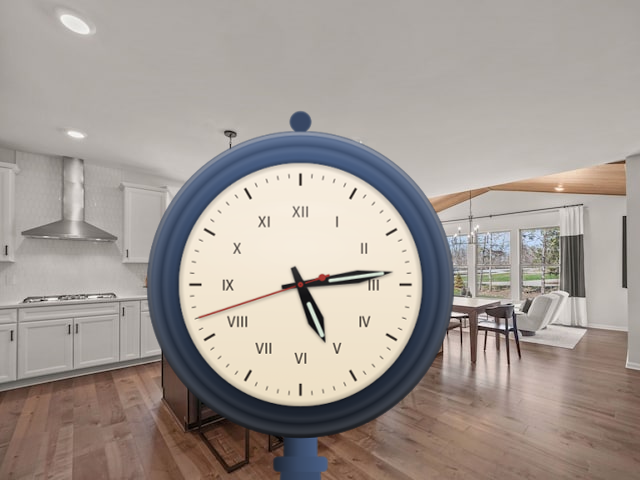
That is 5:13:42
